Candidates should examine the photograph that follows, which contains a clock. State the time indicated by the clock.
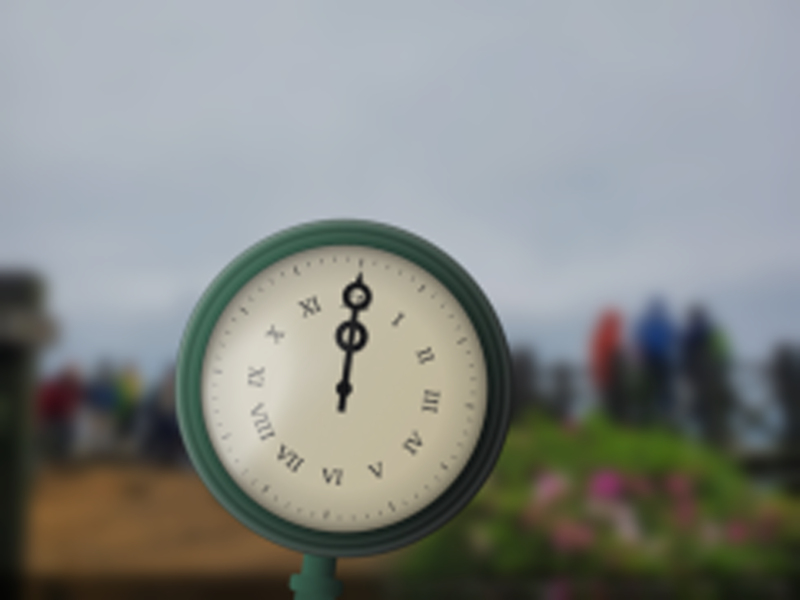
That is 12:00
